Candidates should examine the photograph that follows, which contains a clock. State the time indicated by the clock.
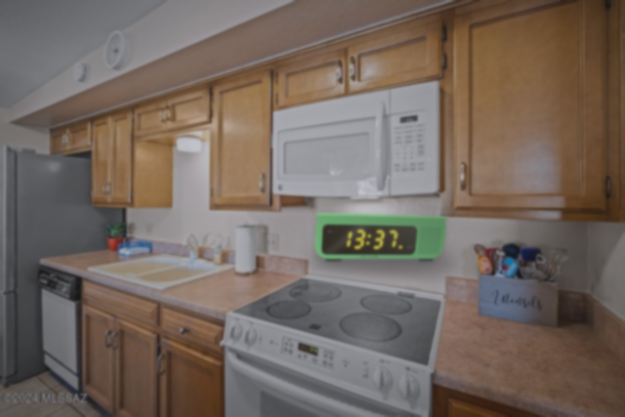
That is 13:37
